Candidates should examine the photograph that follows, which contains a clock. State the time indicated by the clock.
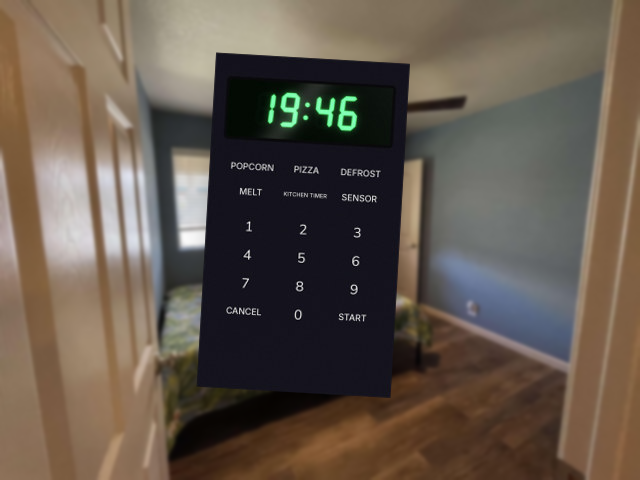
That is 19:46
